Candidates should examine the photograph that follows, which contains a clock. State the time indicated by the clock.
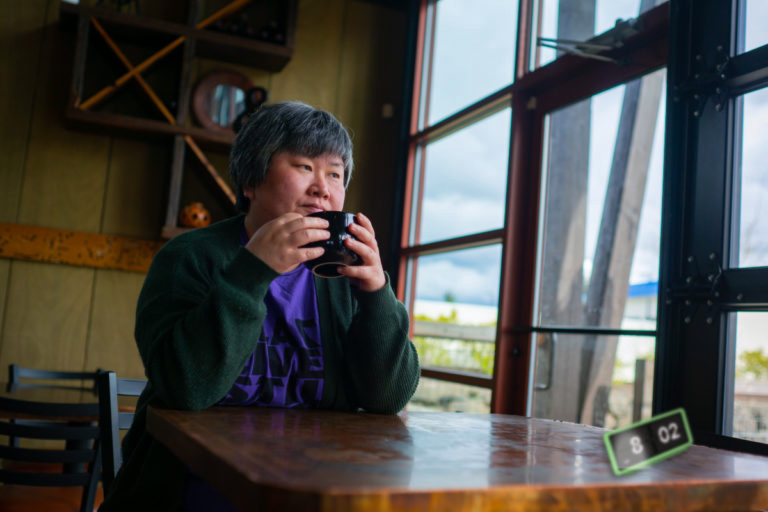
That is 8:02
